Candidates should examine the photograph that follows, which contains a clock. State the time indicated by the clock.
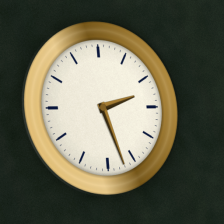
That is 2:27
